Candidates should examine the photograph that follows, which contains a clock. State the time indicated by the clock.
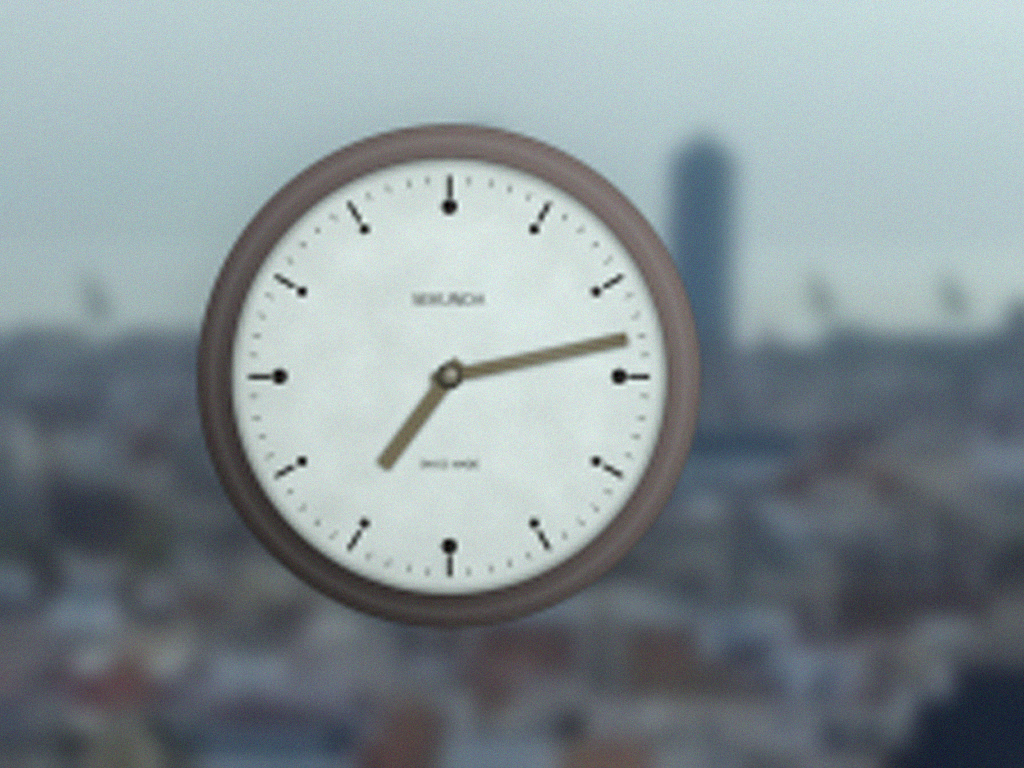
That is 7:13
